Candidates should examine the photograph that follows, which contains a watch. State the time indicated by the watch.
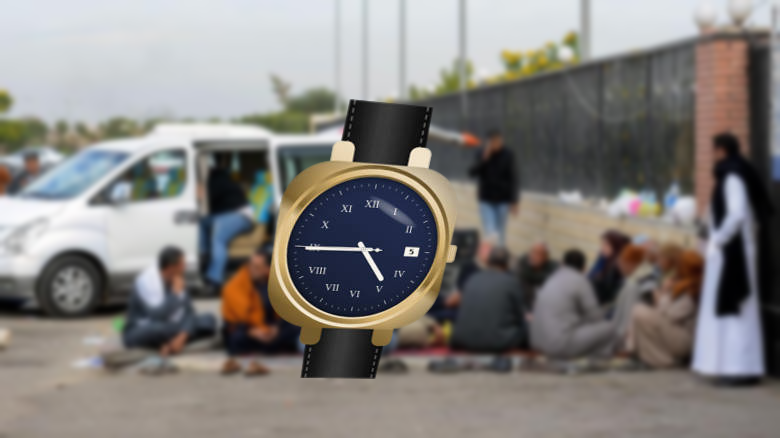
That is 4:44:45
